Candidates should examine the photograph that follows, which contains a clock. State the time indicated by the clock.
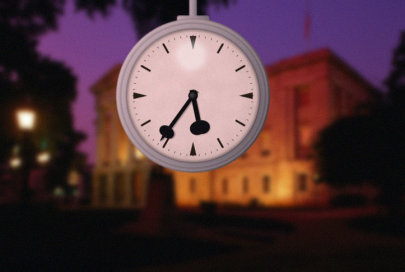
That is 5:36
